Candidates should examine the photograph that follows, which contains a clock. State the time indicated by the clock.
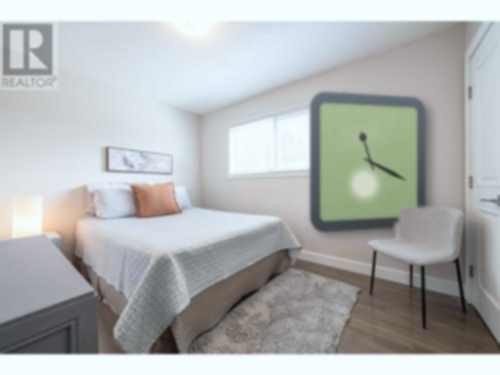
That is 11:19
